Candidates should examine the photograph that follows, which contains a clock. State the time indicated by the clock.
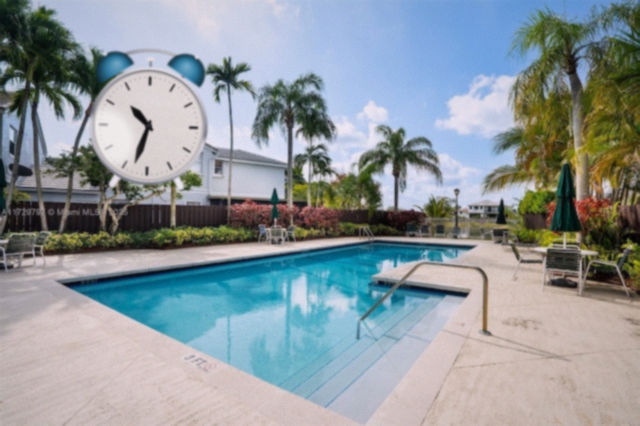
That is 10:33
